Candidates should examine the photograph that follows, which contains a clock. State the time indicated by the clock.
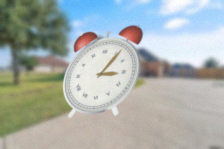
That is 3:06
